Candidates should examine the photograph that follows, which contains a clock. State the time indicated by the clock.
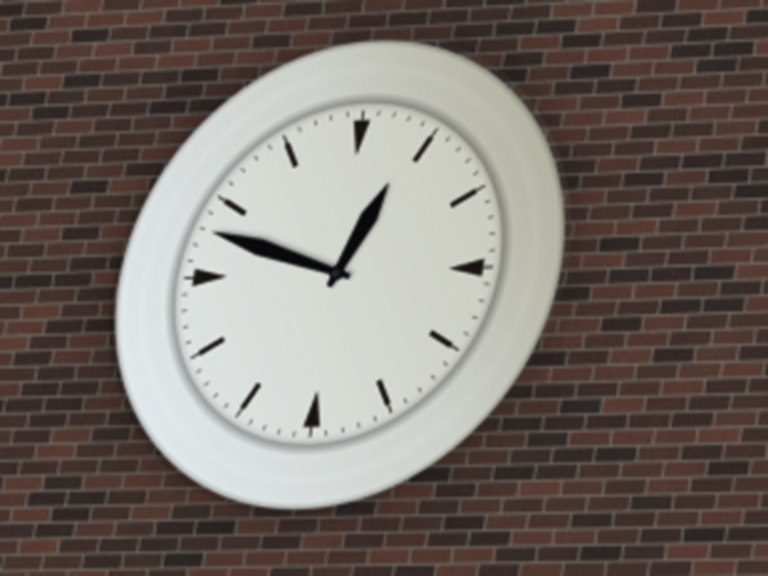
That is 12:48
